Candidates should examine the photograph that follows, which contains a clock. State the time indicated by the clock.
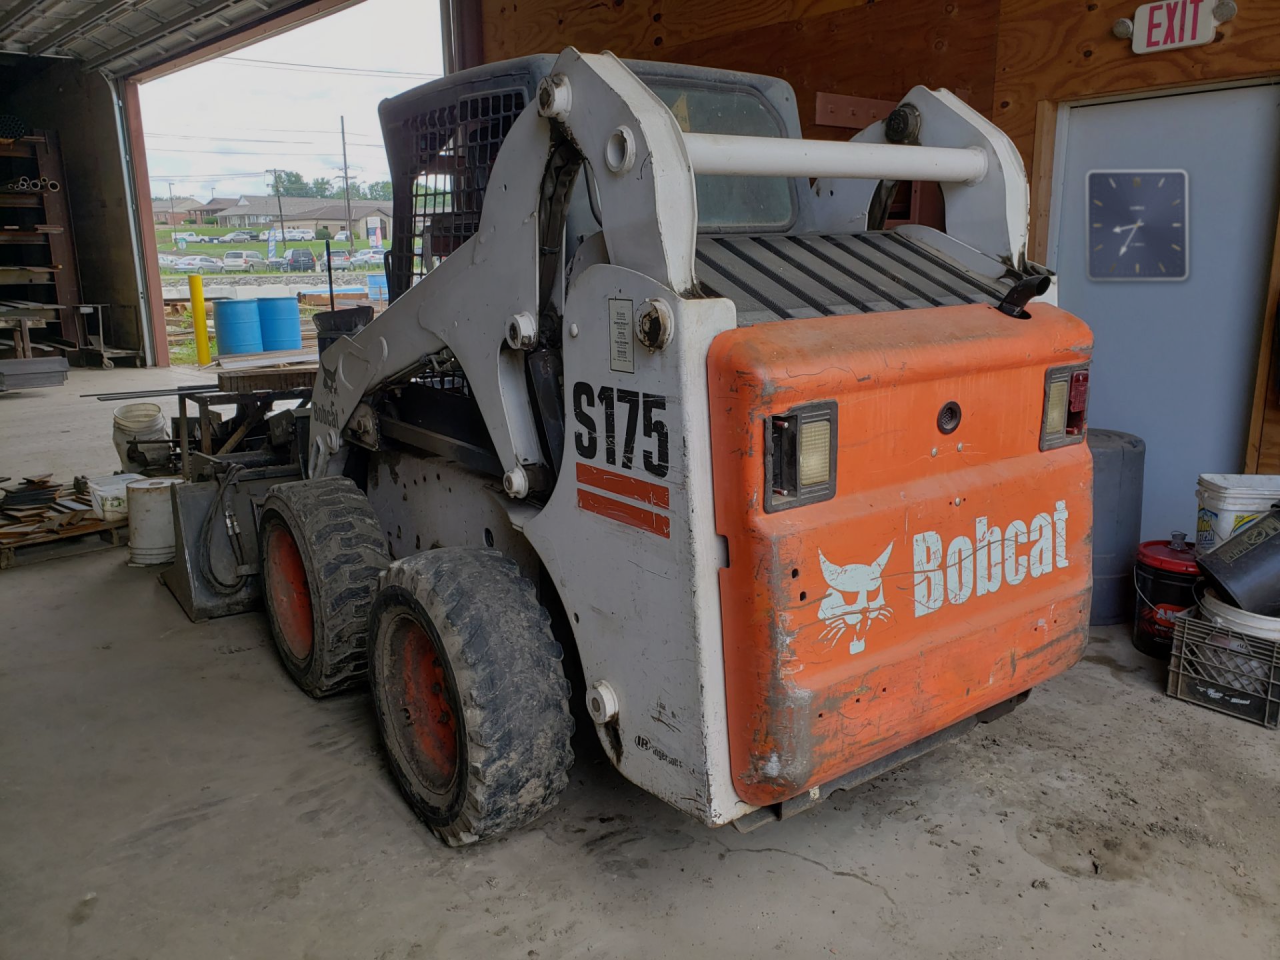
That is 8:35
